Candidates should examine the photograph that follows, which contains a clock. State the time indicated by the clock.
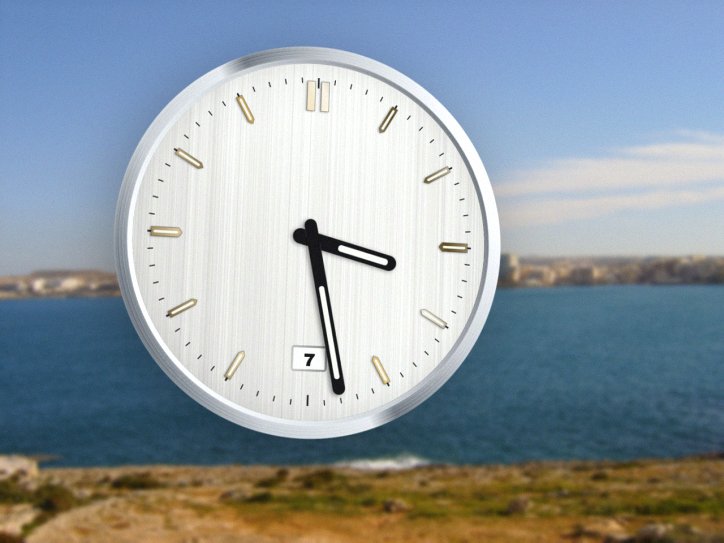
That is 3:28
